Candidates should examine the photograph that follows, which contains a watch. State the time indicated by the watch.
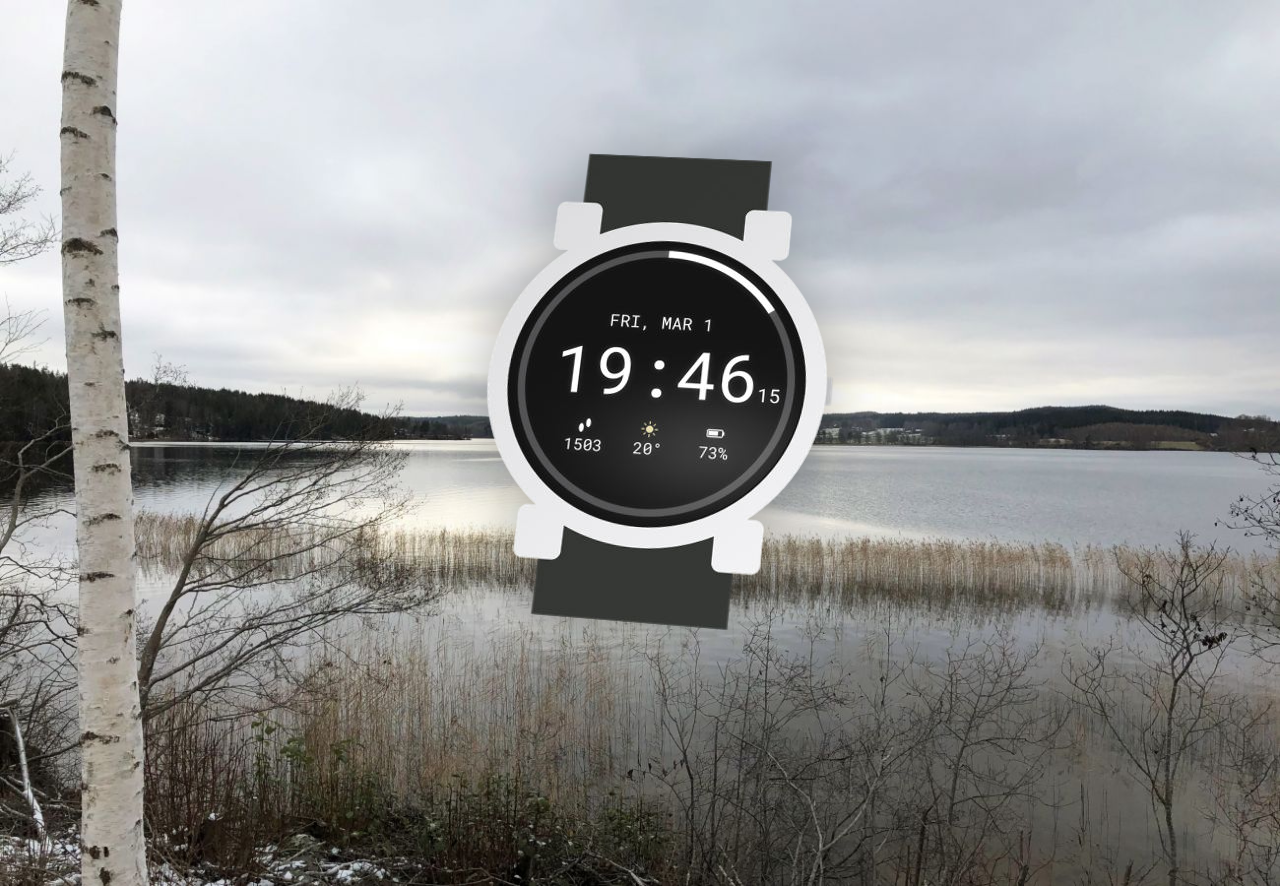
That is 19:46:15
